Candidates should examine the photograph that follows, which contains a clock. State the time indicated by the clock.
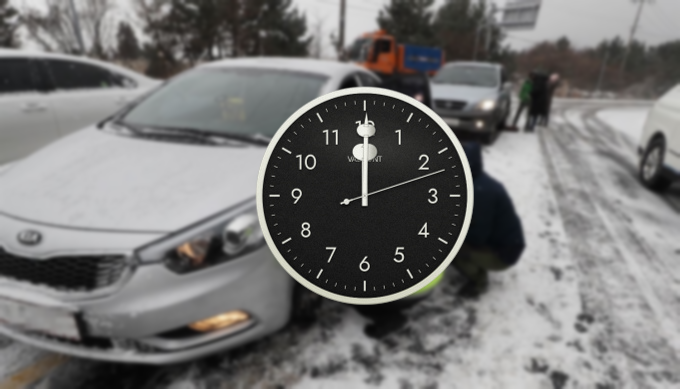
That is 12:00:12
